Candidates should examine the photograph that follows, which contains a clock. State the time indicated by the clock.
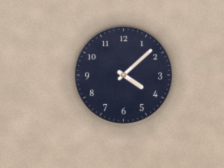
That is 4:08
